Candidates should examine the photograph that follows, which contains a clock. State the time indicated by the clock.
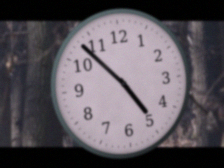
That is 4:53
